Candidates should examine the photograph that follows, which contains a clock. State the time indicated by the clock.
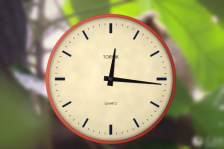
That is 12:16
